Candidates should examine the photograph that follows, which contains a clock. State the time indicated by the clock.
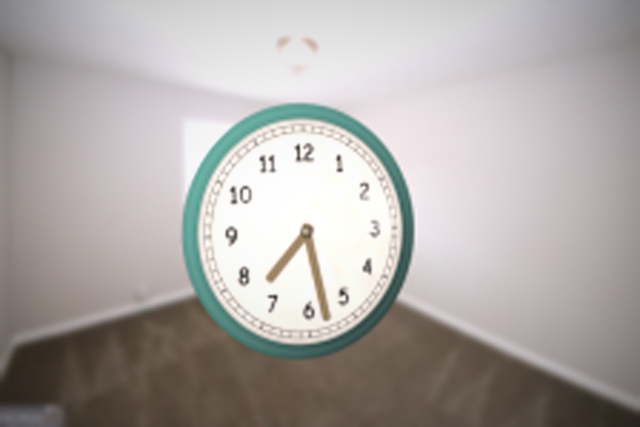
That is 7:28
